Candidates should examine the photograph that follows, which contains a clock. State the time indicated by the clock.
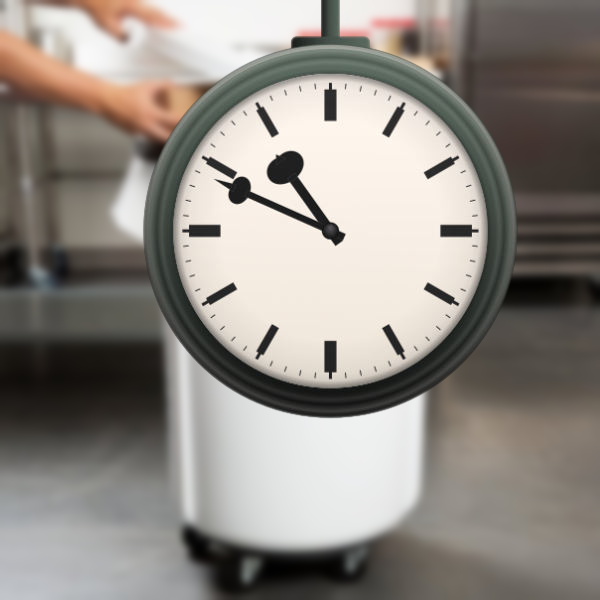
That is 10:49
